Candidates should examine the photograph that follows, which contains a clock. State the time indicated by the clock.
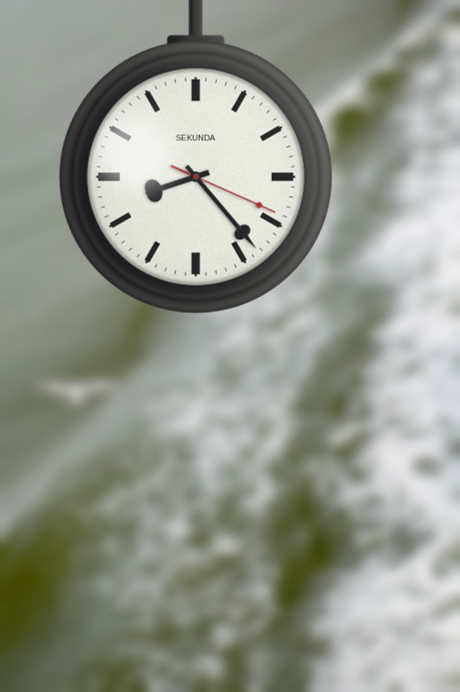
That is 8:23:19
